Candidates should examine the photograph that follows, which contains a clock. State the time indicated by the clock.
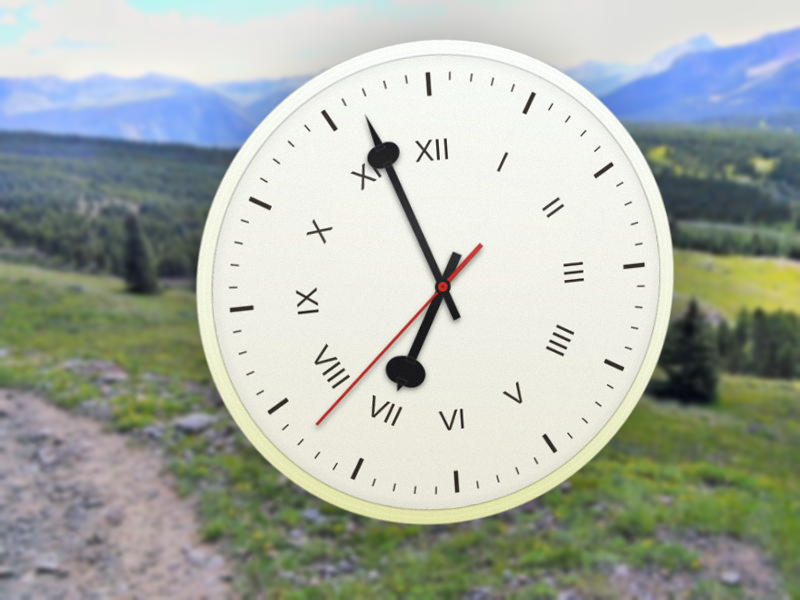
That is 6:56:38
